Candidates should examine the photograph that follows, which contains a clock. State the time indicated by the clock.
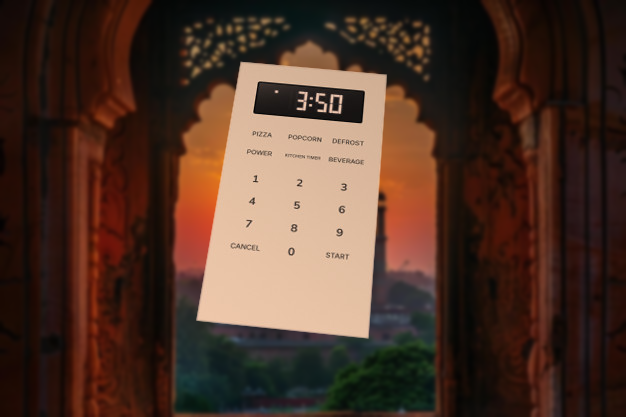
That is 3:50
